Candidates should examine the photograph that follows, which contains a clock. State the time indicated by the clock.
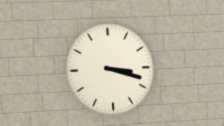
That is 3:18
